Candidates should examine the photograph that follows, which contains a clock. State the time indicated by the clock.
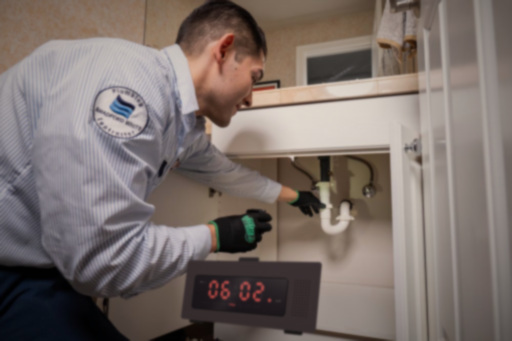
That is 6:02
